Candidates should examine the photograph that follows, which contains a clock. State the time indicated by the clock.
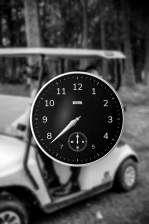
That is 7:38
